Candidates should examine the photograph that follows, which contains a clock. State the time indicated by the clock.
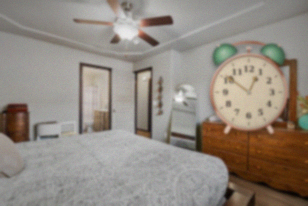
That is 12:51
